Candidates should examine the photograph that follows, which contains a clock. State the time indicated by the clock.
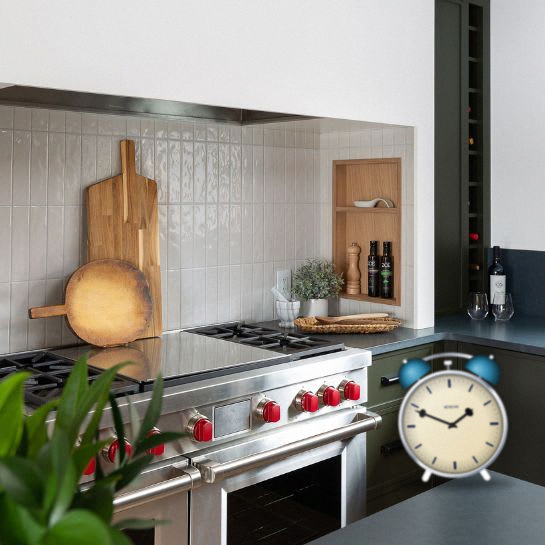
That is 1:49
